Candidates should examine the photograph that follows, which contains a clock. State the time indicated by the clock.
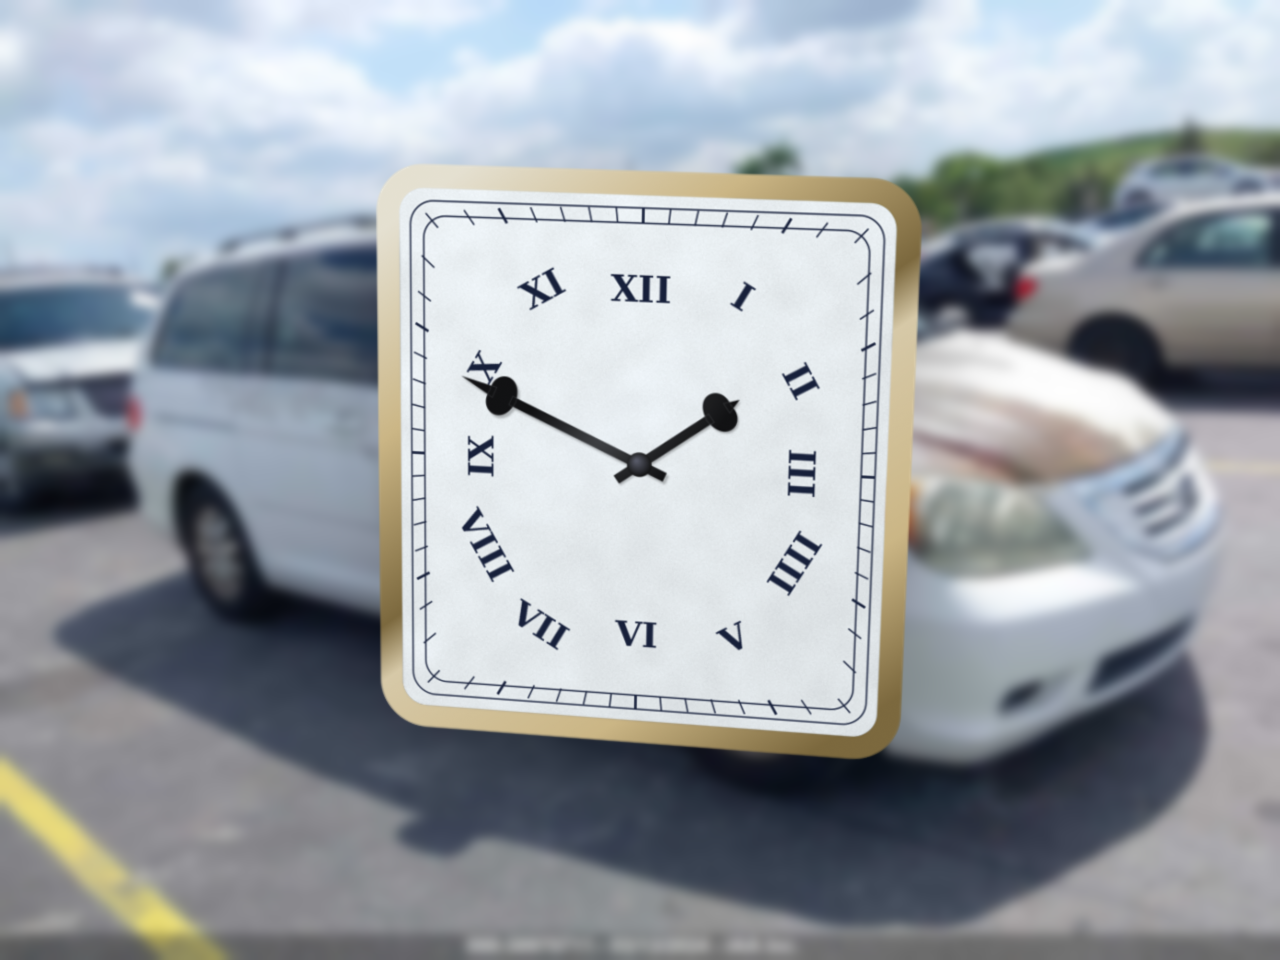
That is 1:49
